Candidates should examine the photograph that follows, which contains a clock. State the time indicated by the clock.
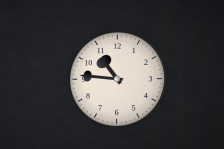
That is 10:46
